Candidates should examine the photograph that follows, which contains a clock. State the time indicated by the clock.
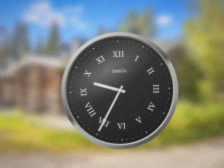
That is 9:35
